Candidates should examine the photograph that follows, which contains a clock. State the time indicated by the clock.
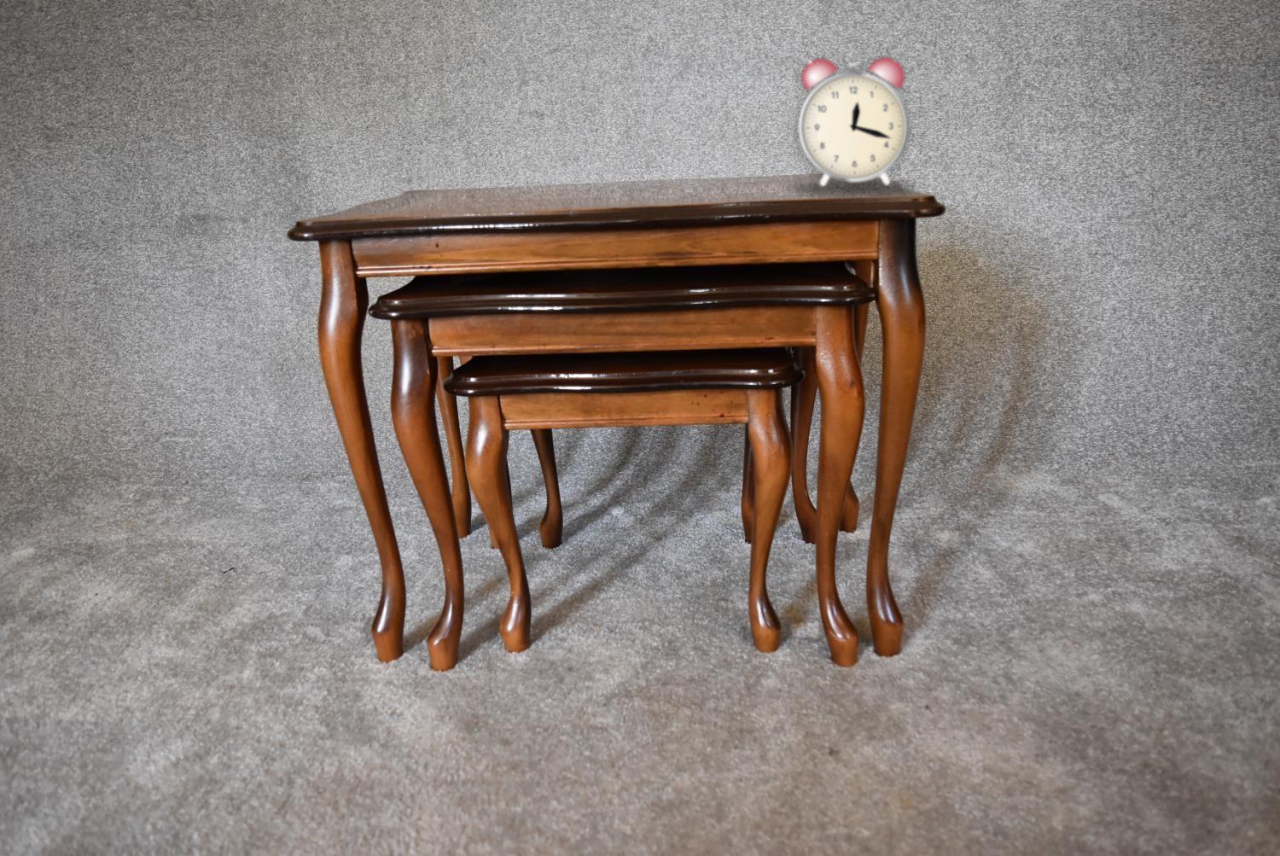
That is 12:18
